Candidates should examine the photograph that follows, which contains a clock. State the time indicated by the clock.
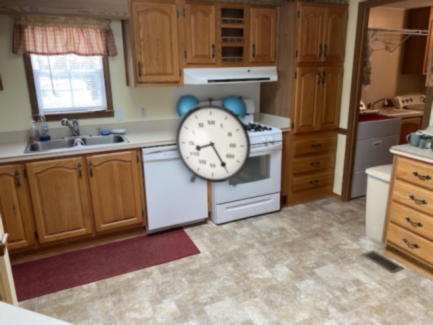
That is 8:25
